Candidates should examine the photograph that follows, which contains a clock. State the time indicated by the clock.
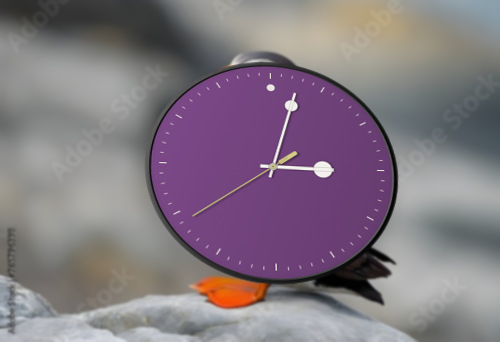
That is 3:02:39
